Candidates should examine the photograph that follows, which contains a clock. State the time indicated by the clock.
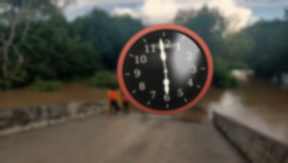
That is 5:59
